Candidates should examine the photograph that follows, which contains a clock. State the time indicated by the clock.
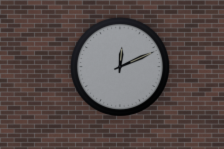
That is 12:11
